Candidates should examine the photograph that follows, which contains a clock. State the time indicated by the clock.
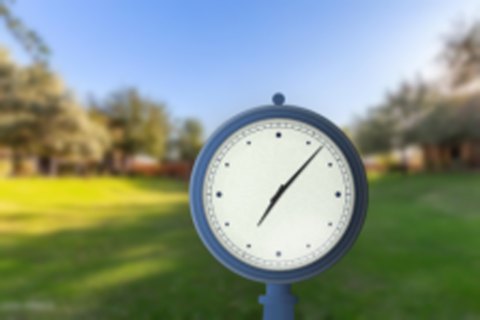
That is 7:07
